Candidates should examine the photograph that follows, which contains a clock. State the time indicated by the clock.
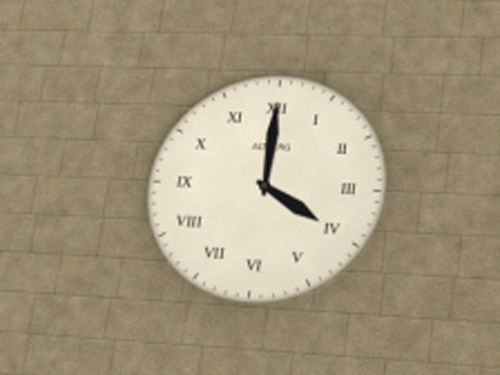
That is 4:00
